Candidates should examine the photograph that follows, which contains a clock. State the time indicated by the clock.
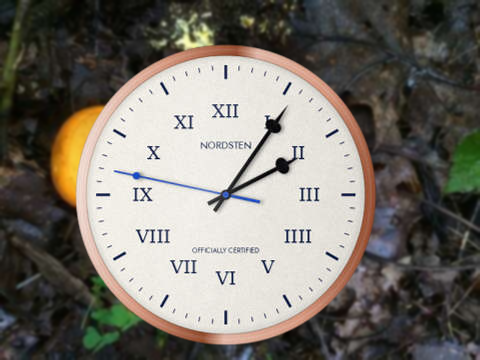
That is 2:05:47
